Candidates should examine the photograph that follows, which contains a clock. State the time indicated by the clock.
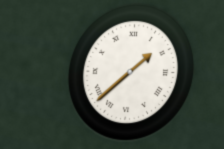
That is 1:38
